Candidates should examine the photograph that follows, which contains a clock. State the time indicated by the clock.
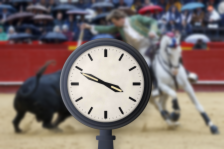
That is 3:49
